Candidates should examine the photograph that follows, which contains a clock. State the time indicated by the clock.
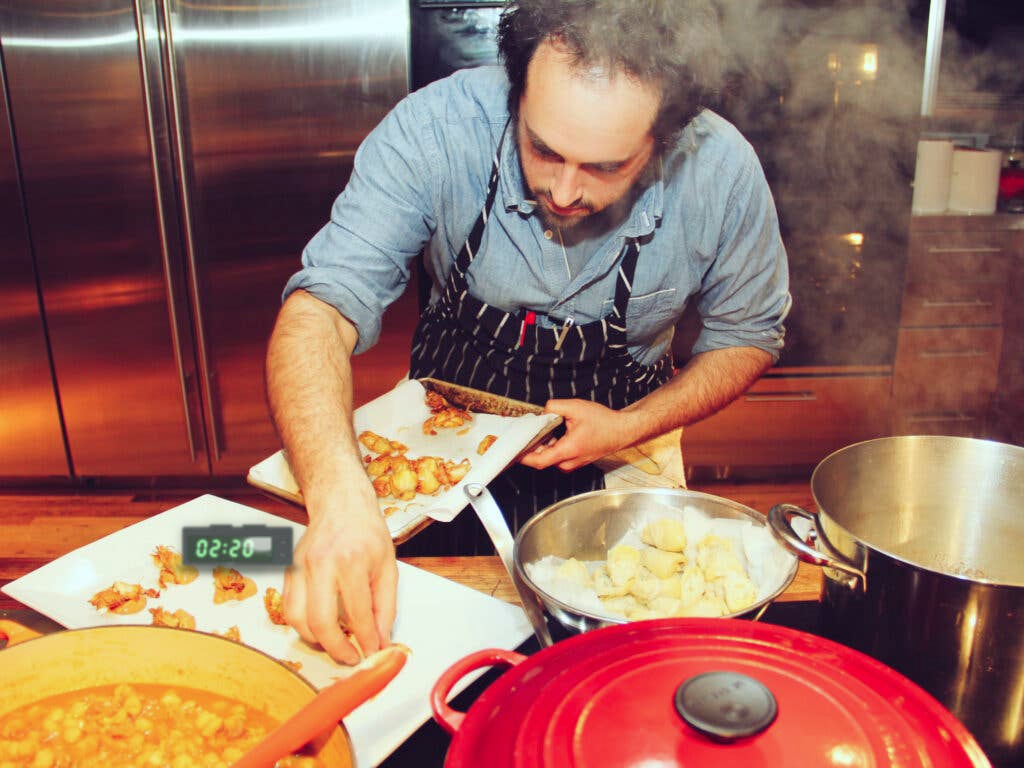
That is 2:20
